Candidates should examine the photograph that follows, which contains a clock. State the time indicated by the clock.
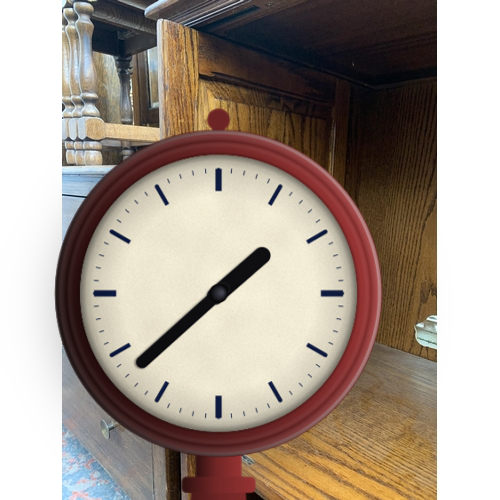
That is 1:38
